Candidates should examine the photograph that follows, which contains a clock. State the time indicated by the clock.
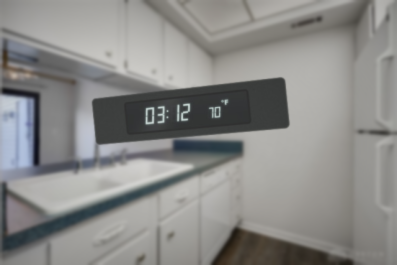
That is 3:12
